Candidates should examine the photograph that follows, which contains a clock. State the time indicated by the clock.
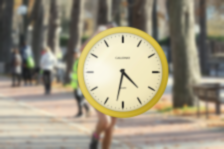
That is 4:32
